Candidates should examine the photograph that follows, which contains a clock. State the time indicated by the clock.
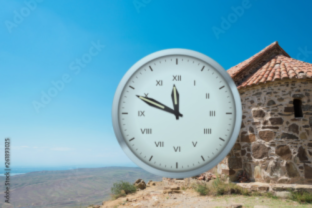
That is 11:49
